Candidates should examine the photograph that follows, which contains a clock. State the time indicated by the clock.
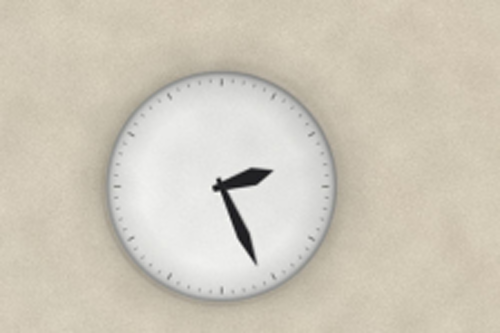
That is 2:26
